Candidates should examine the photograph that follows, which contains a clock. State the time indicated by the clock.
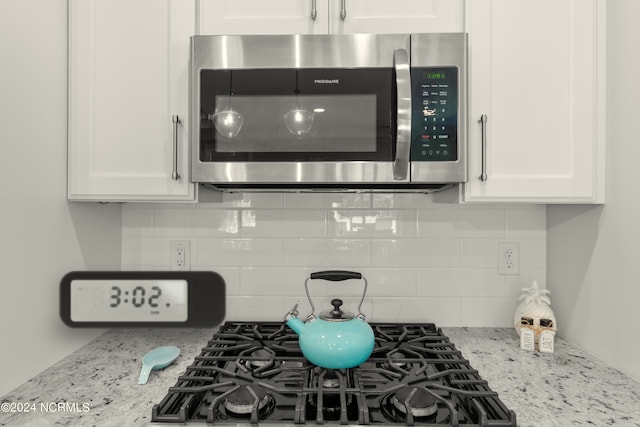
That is 3:02
